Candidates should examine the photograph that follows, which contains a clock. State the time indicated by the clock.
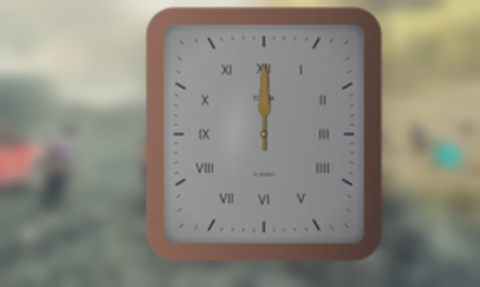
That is 12:00
